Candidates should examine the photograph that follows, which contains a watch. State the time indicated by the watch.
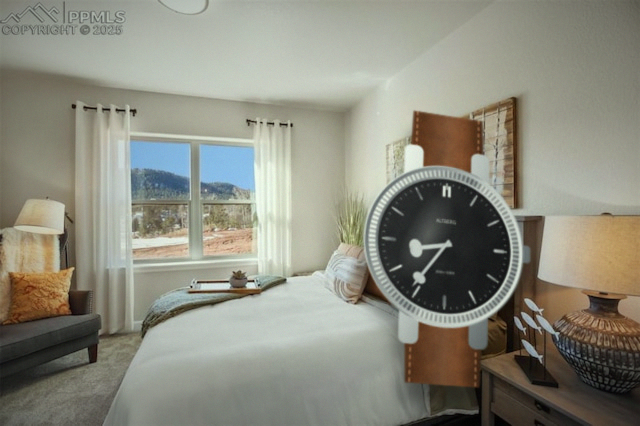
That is 8:36
